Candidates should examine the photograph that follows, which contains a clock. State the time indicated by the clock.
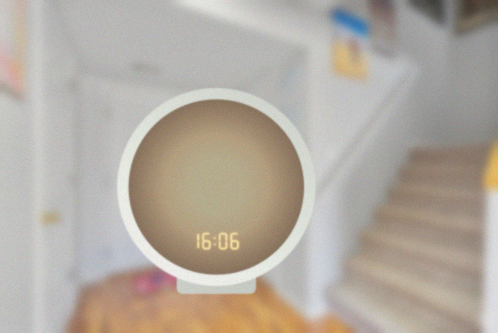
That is 16:06
